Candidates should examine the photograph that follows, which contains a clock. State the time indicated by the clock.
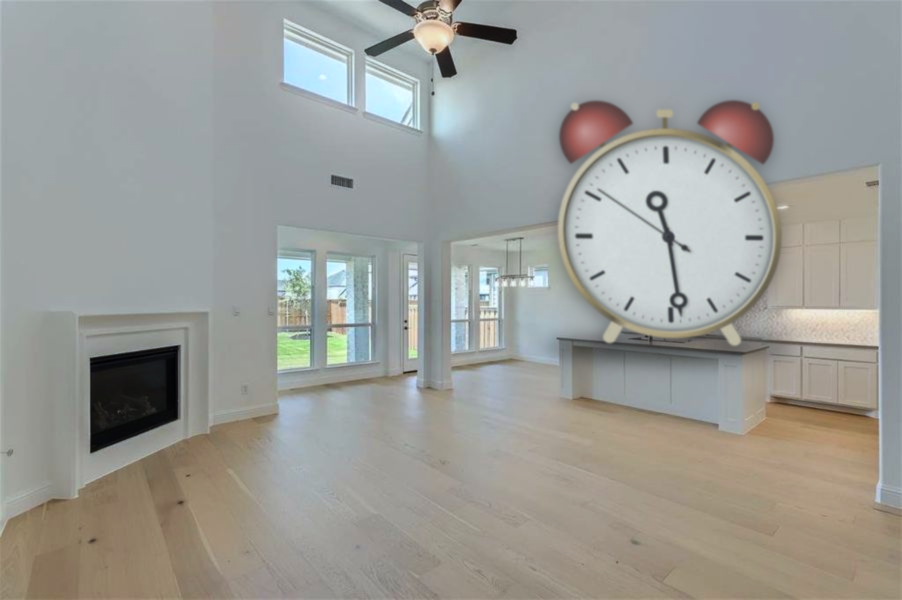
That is 11:28:51
